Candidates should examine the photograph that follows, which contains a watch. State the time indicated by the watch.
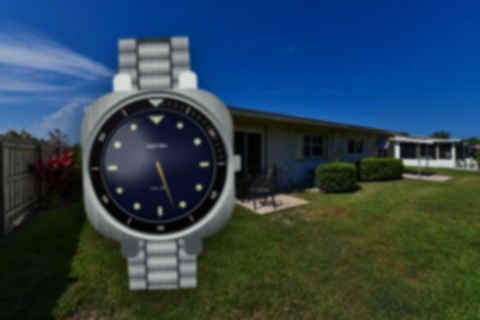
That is 5:27
